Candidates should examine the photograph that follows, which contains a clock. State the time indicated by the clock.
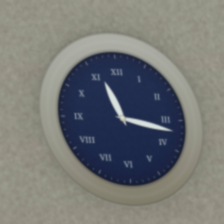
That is 11:17
